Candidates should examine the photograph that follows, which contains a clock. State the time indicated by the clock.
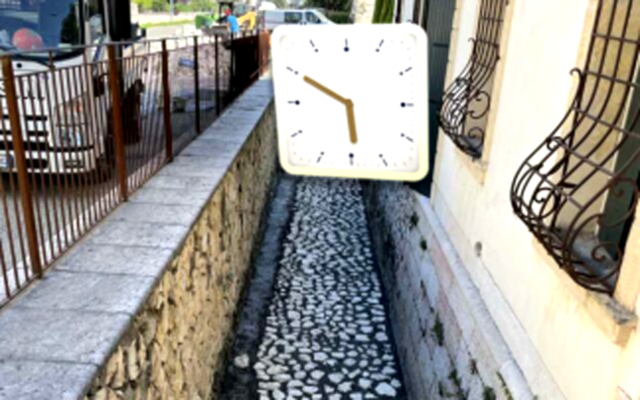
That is 5:50
